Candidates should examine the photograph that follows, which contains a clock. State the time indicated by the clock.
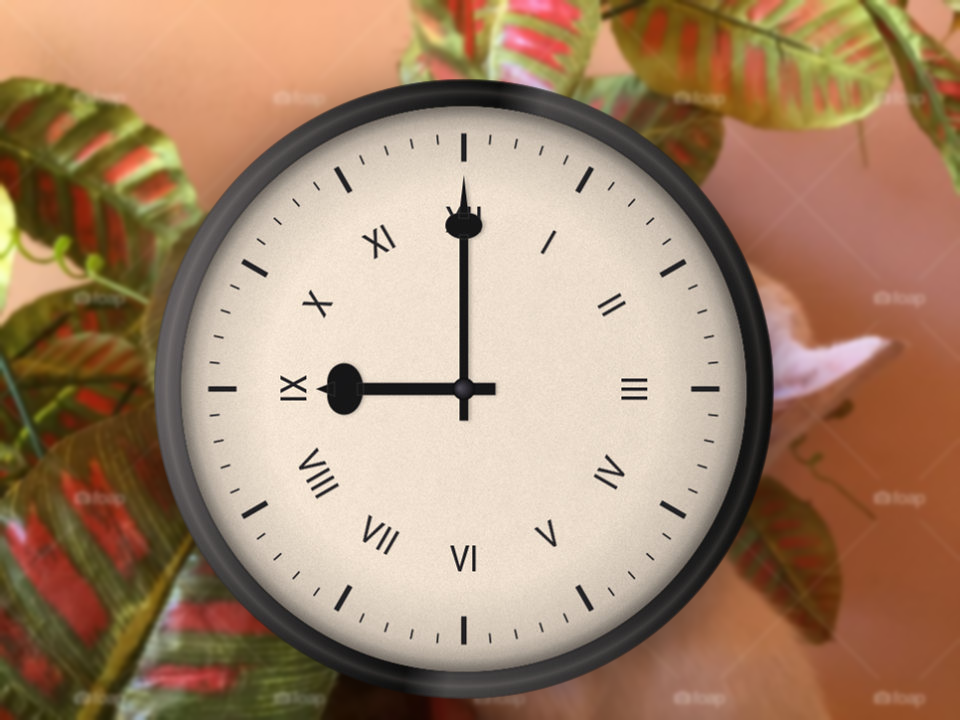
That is 9:00
